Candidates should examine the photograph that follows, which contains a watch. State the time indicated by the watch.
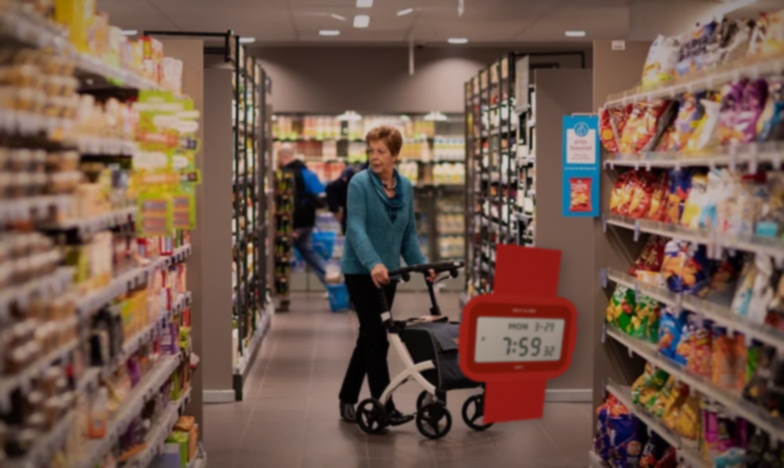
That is 7:59
